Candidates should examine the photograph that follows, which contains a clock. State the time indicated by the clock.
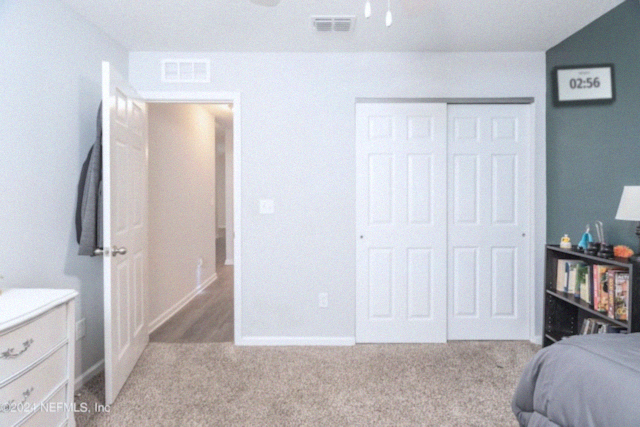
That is 2:56
